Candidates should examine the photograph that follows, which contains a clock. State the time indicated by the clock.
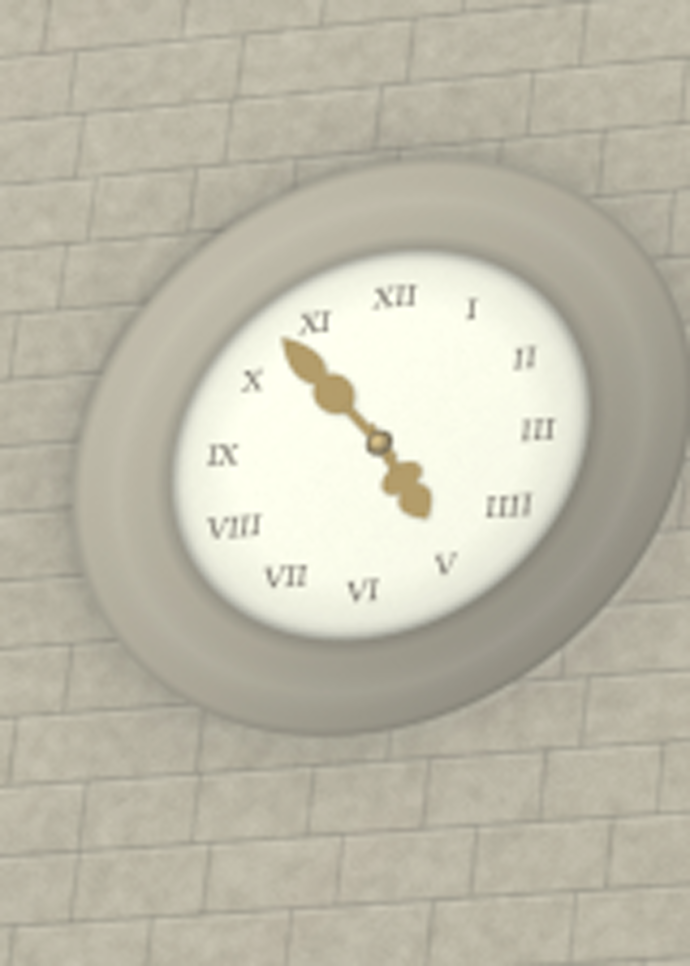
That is 4:53
